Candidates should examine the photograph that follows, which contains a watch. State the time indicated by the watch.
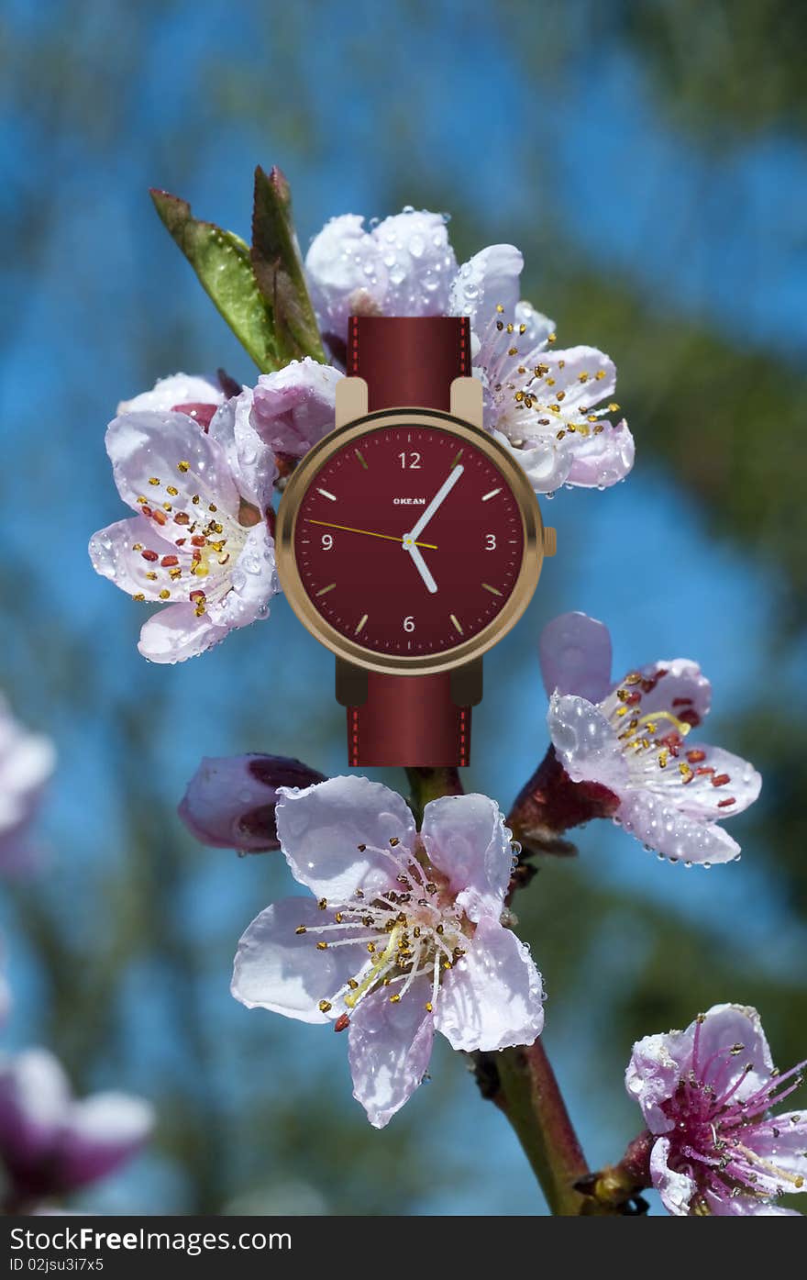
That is 5:05:47
